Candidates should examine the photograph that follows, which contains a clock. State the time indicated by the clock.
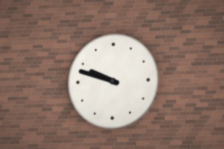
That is 9:48
